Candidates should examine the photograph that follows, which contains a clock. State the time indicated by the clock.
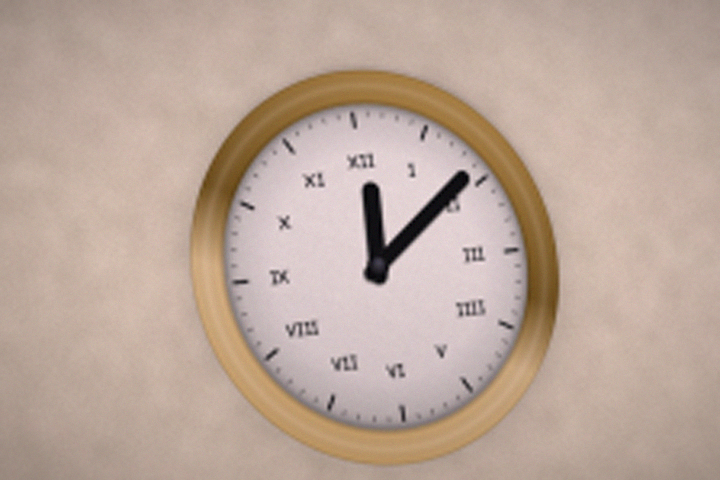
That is 12:09
